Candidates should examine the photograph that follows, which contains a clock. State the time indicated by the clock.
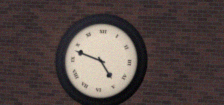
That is 4:48
